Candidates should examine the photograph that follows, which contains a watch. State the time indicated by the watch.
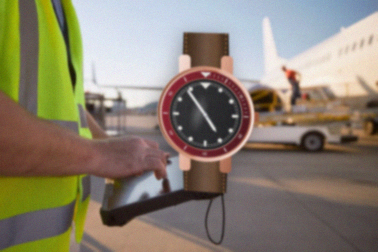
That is 4:54
